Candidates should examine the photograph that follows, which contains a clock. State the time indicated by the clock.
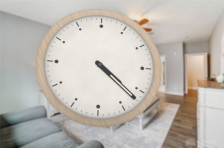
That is 4:22
